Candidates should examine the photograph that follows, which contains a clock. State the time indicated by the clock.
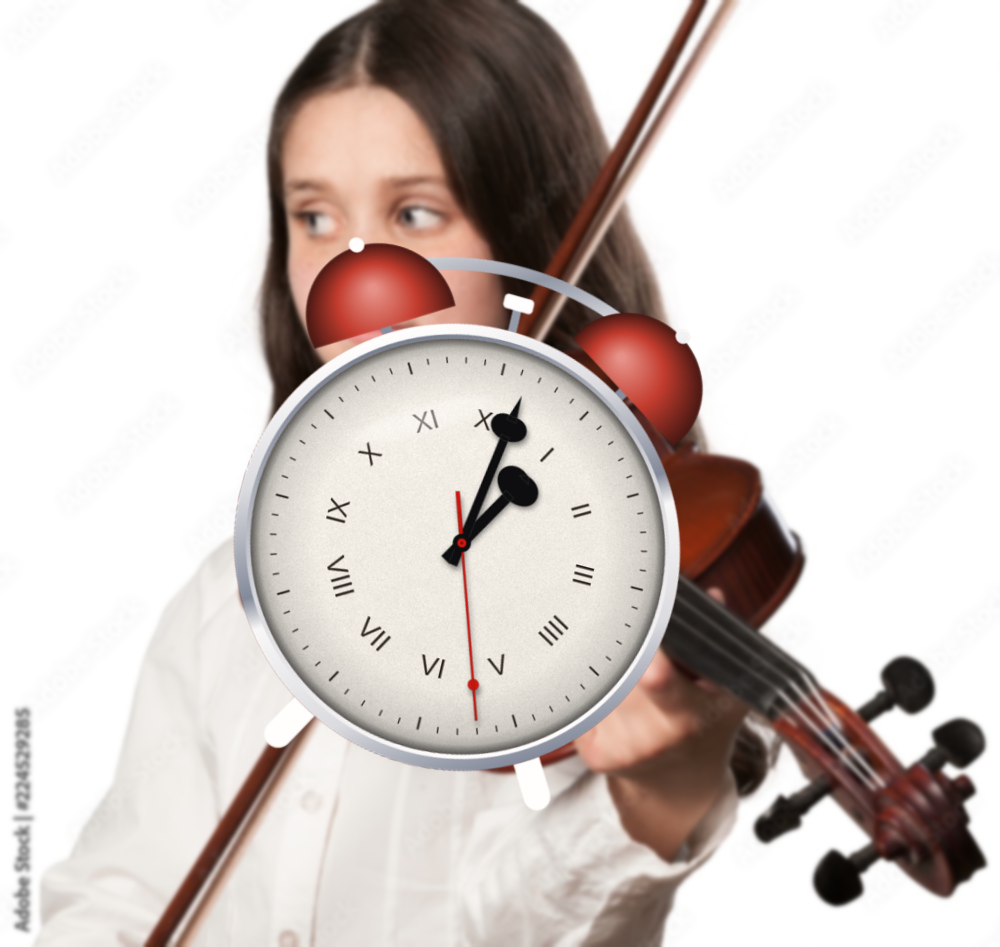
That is 1:01:27
